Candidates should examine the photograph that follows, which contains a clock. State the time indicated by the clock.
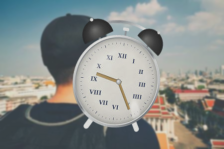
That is 9:25
